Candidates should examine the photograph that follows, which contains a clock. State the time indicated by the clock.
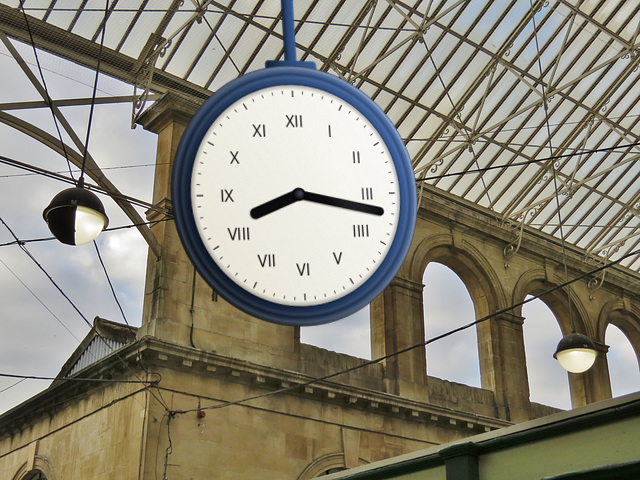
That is 8:17
